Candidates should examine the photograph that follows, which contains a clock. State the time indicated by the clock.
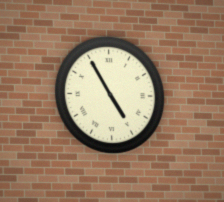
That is 4:55
